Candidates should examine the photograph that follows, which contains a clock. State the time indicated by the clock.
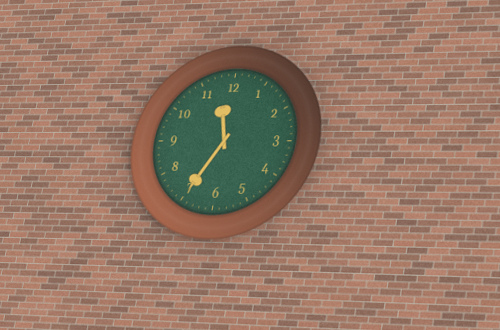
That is 11:35
